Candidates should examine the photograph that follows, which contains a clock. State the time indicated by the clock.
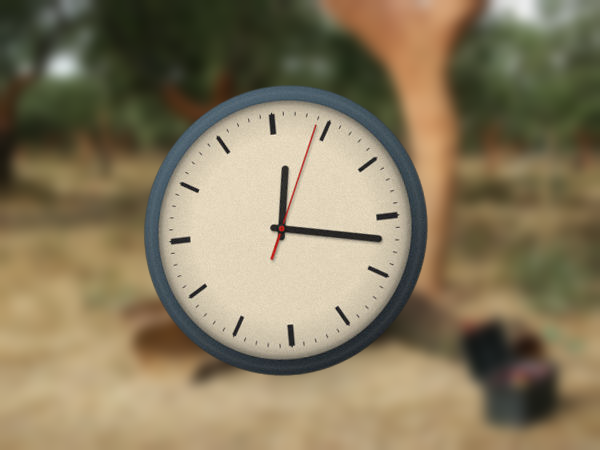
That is 12:17:04
